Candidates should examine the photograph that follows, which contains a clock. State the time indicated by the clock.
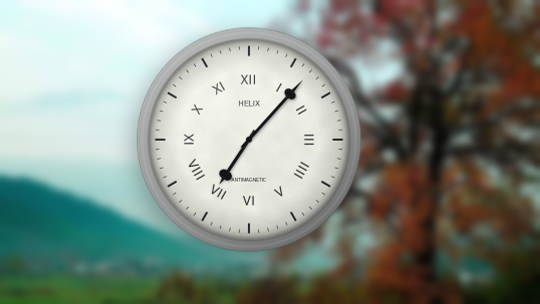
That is 7:07
